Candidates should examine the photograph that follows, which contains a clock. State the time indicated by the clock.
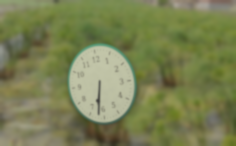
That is 6:32
